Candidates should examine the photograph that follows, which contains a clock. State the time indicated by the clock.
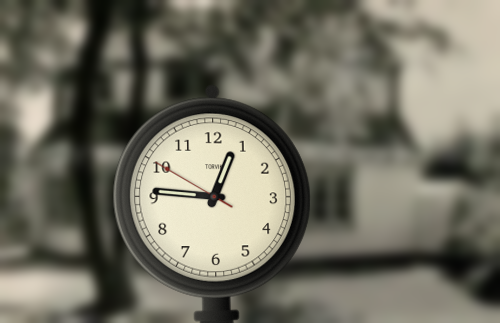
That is 12:45:50
